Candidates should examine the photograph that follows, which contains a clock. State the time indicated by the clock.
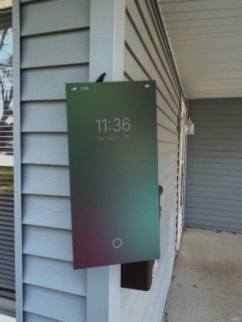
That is 11:36
